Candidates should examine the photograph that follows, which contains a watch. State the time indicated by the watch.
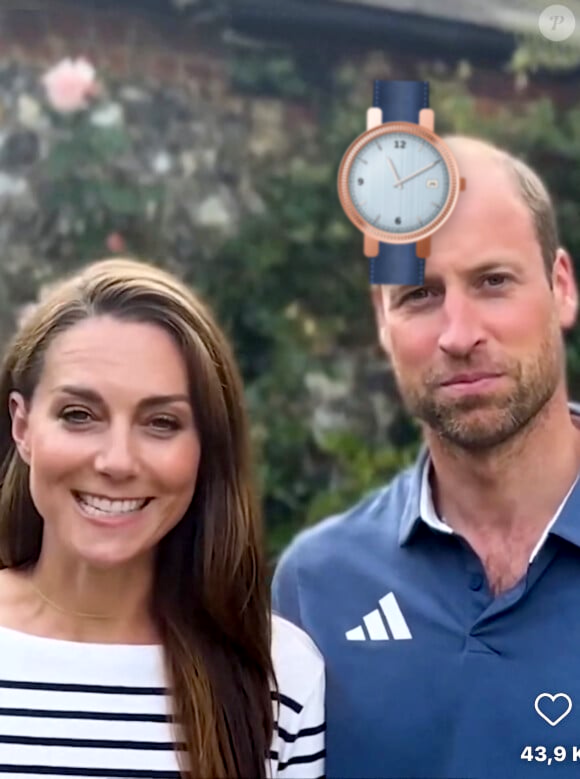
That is 11:10
